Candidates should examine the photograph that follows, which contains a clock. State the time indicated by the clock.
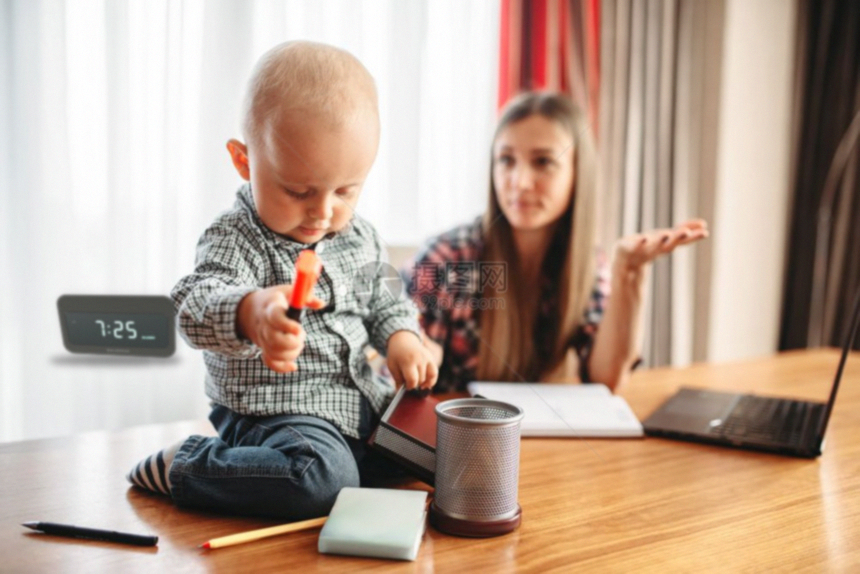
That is 7:25
